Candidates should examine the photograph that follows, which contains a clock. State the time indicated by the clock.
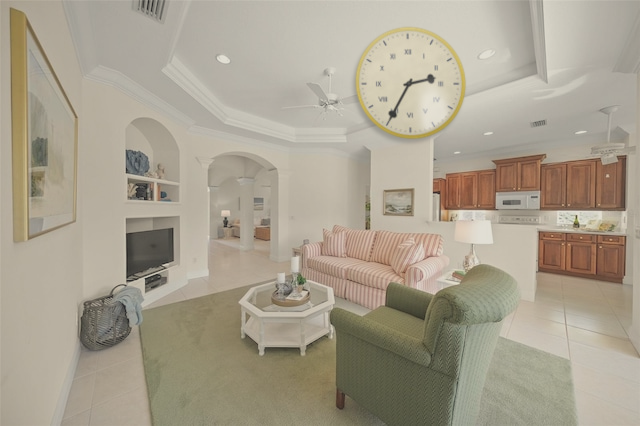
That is 2:35
